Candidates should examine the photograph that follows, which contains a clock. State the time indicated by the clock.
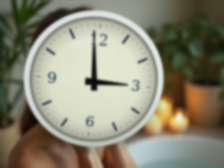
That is 2:59
